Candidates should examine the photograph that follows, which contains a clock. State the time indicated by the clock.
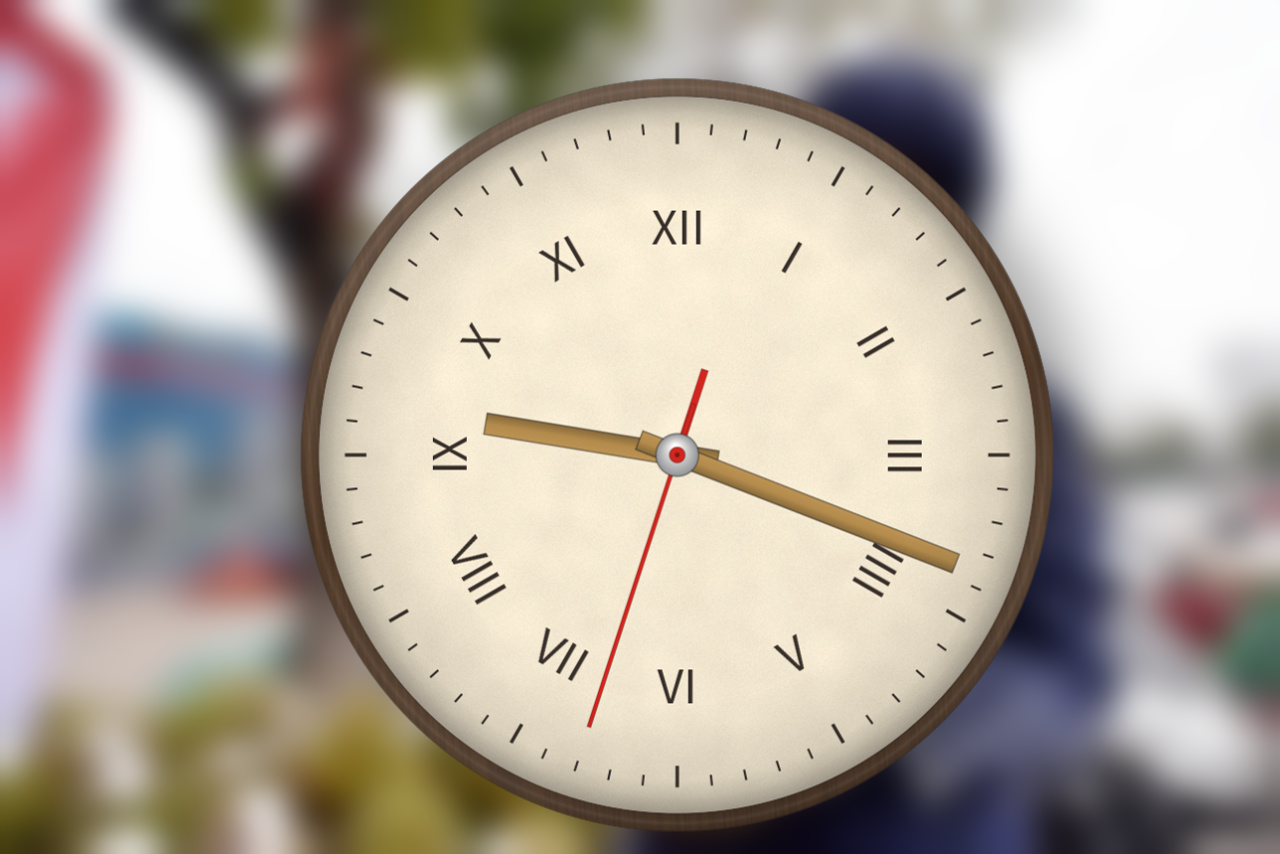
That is 9:18:33
